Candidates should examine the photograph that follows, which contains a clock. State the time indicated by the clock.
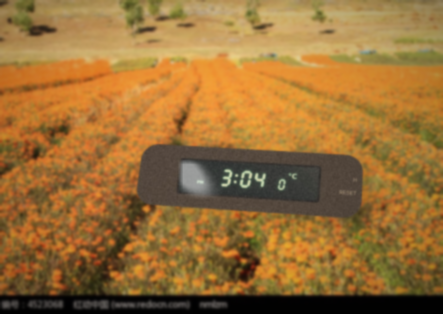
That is 3:04
